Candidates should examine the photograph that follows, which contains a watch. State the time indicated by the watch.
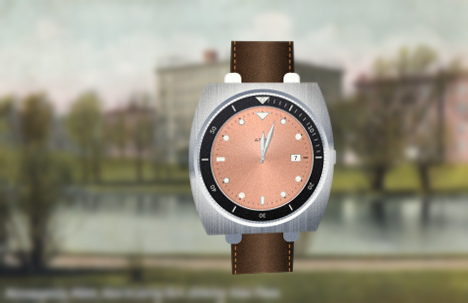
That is 12:03
